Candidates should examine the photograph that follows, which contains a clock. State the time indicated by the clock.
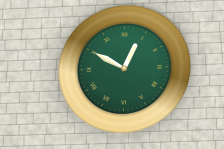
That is 12:50
